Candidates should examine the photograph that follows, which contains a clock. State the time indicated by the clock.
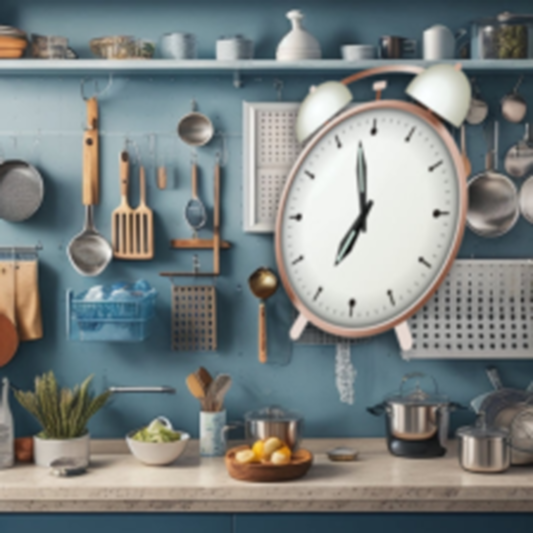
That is 6:58
